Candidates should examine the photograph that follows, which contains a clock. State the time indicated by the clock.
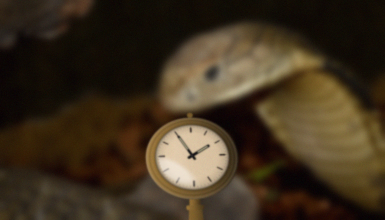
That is 1:55
